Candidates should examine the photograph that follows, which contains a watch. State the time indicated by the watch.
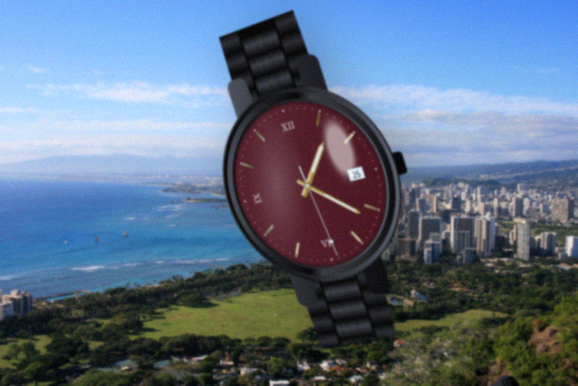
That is 1:21:29
